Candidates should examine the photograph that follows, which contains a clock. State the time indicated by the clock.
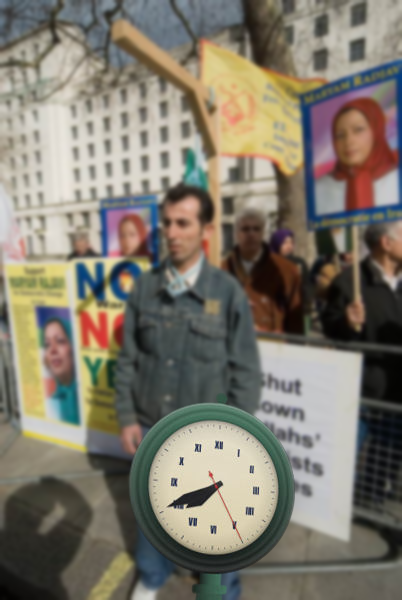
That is 7:40:25
